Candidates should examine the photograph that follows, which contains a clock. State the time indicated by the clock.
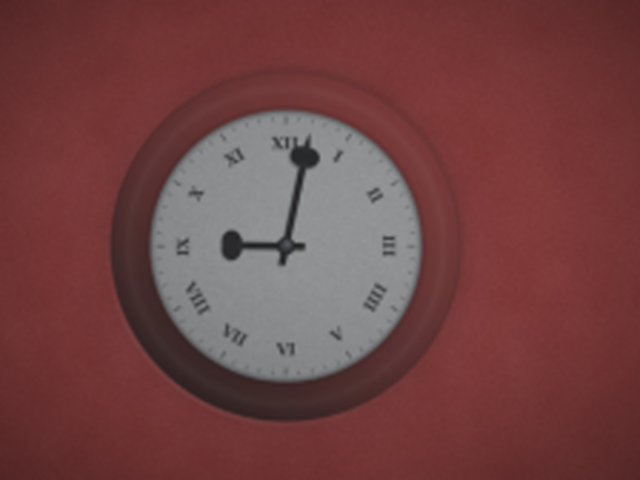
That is 9:02
